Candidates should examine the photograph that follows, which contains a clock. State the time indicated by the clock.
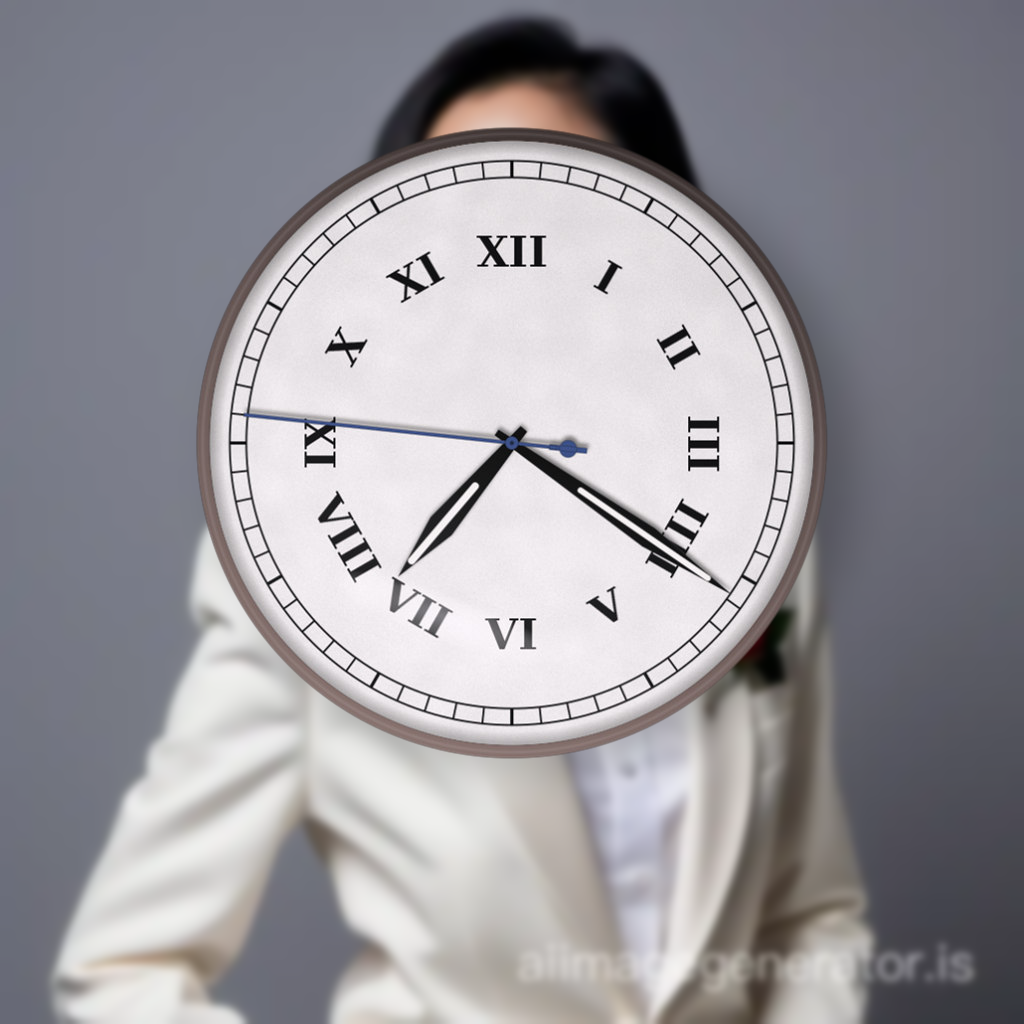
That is 7:20:46
